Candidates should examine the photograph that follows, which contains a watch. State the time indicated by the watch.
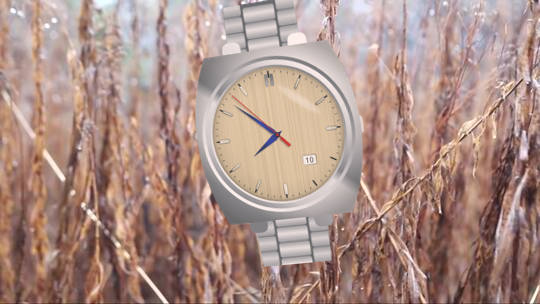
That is 7:51:53
